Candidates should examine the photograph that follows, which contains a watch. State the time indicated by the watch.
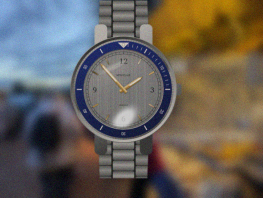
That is 1:53
